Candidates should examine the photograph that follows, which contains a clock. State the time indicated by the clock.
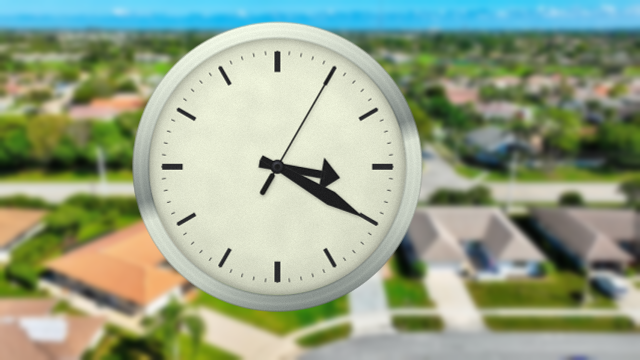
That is 3:20:05
